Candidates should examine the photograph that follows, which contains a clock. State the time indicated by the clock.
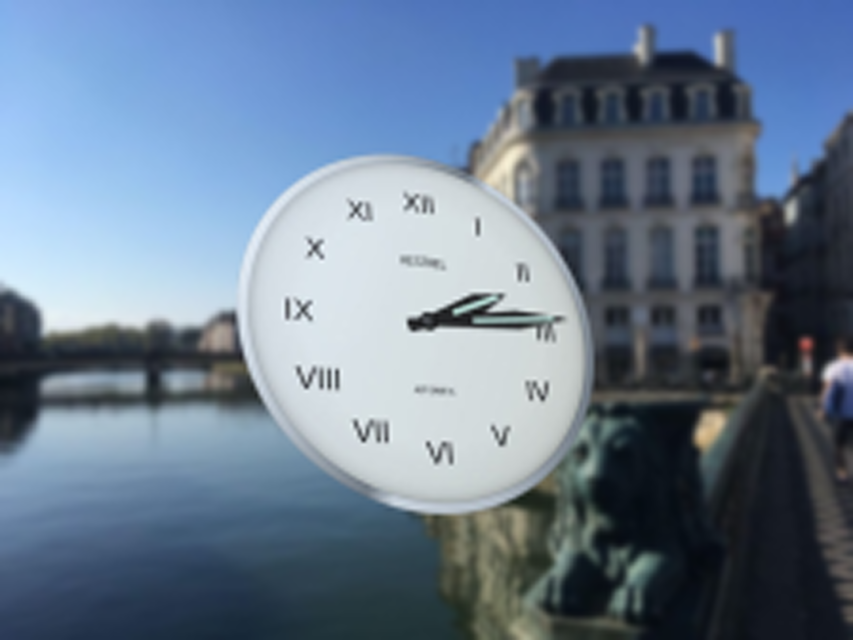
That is 2:14
